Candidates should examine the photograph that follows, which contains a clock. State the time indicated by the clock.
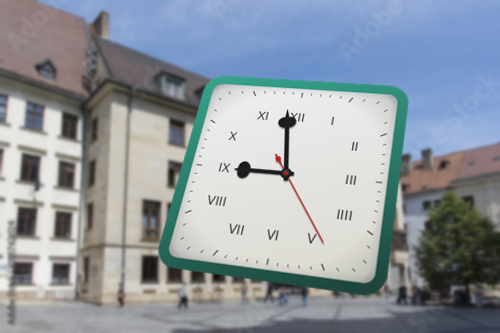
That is 8:58:24
